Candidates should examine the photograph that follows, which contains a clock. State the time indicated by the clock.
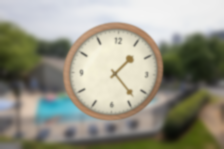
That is 1:23
